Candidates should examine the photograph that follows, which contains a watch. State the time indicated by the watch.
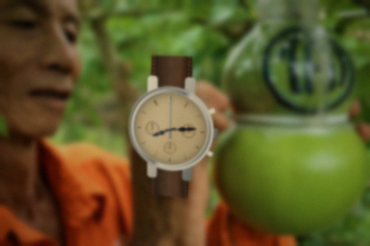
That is 8:14
